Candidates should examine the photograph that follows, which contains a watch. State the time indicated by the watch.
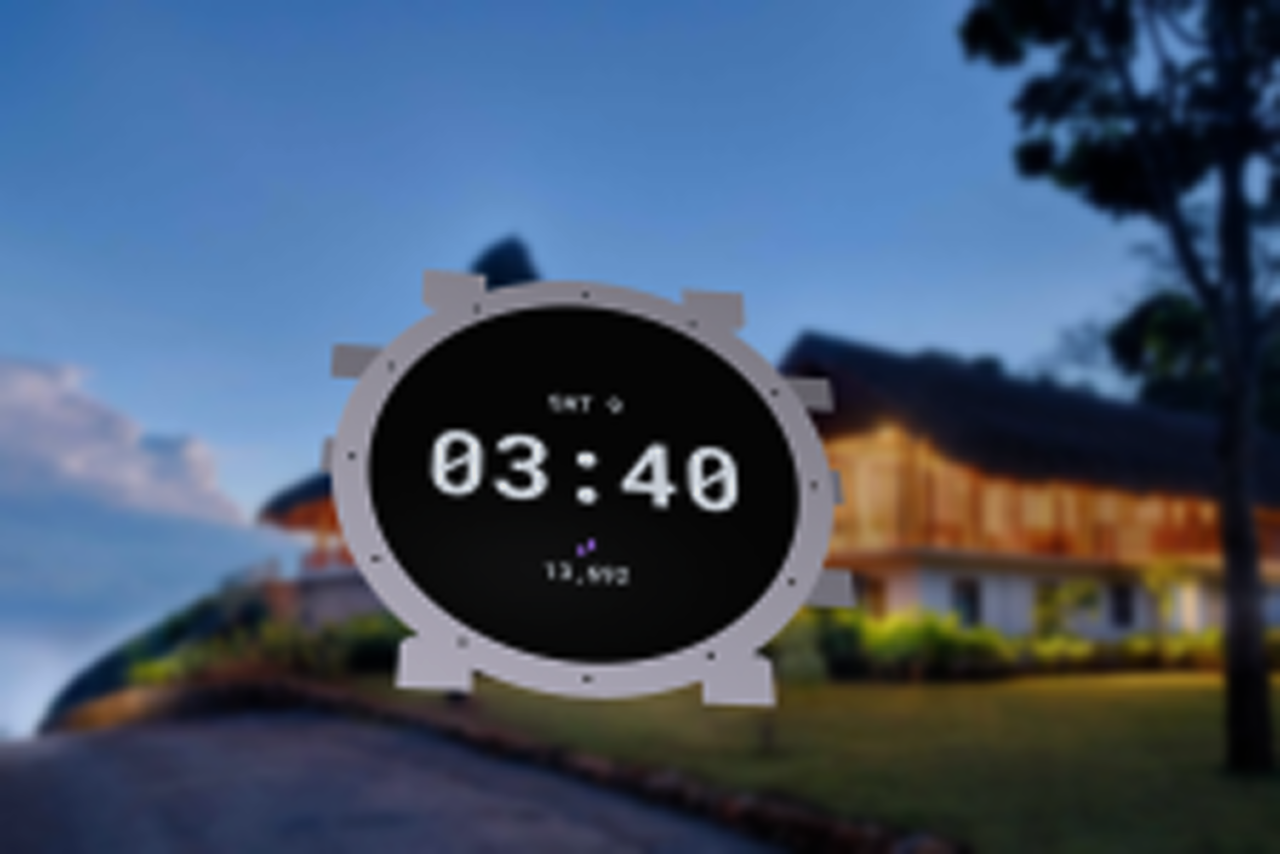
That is 3:40
